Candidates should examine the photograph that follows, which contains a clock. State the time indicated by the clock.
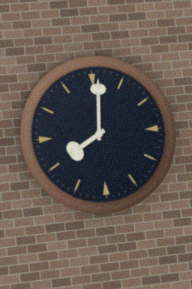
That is 8:01
